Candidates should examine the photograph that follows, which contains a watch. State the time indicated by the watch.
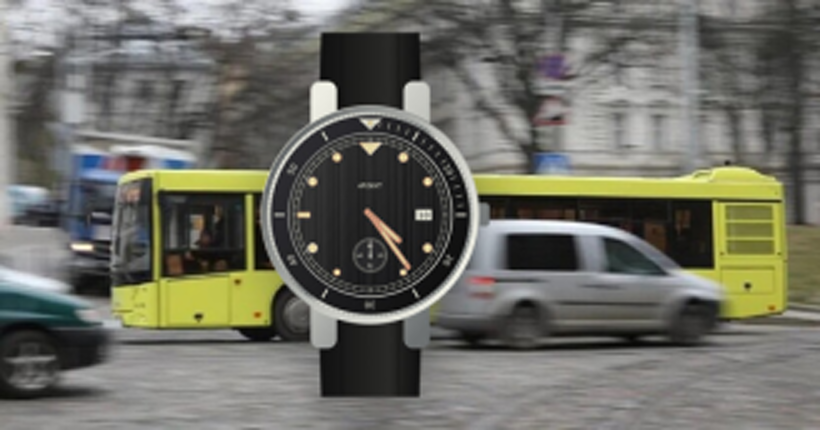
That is 4:24
